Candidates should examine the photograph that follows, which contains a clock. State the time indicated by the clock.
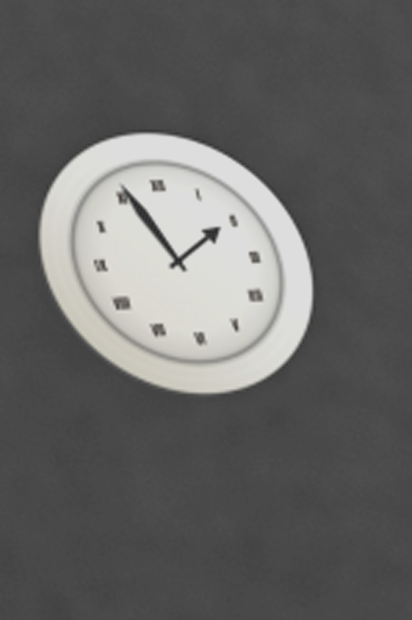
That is 1:56
